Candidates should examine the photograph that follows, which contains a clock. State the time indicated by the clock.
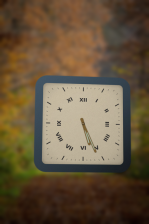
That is 5:26
